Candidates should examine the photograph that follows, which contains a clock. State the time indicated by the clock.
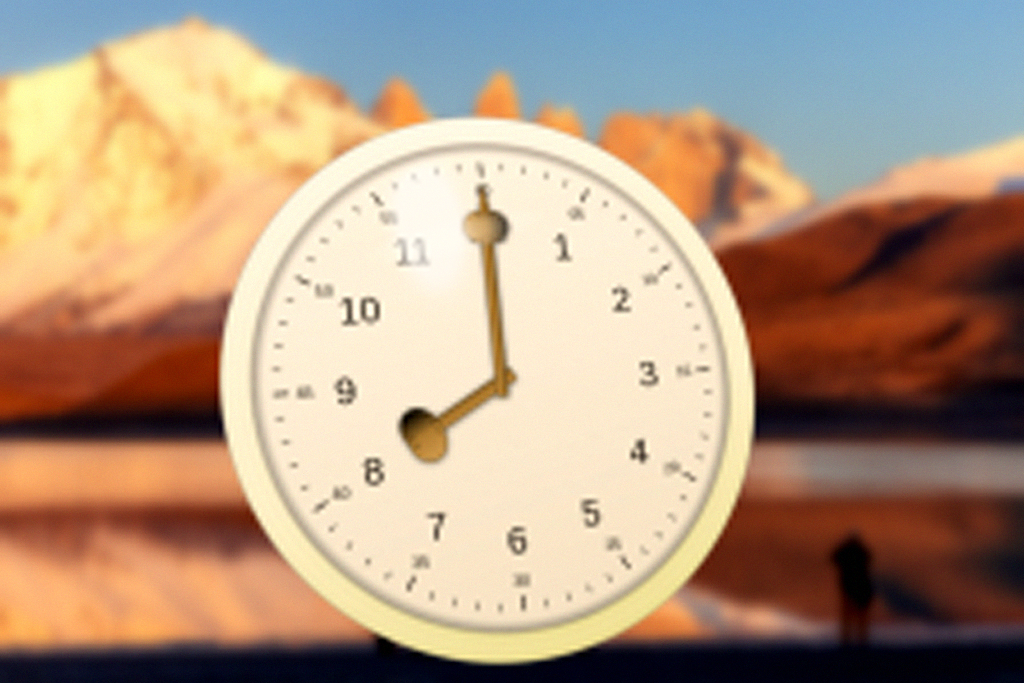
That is 8:00
